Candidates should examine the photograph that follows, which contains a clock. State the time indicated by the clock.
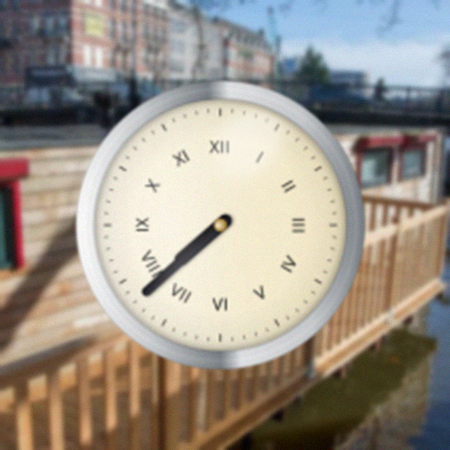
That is 7:38
